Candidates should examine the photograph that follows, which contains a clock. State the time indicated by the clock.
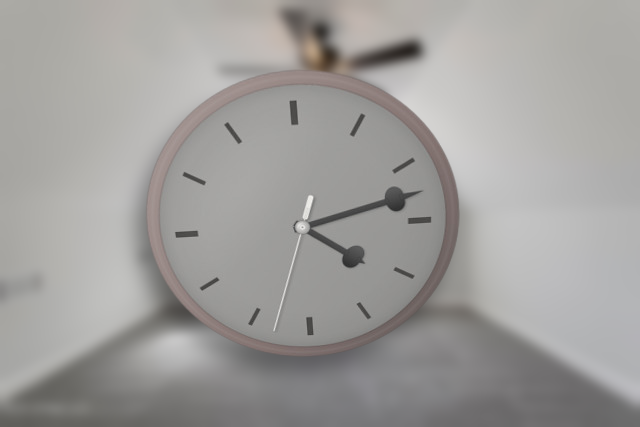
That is 4:12:33
